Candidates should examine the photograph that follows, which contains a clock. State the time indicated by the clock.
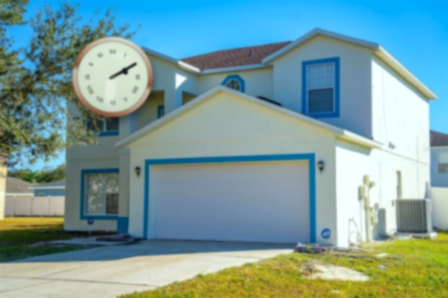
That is 2:10
